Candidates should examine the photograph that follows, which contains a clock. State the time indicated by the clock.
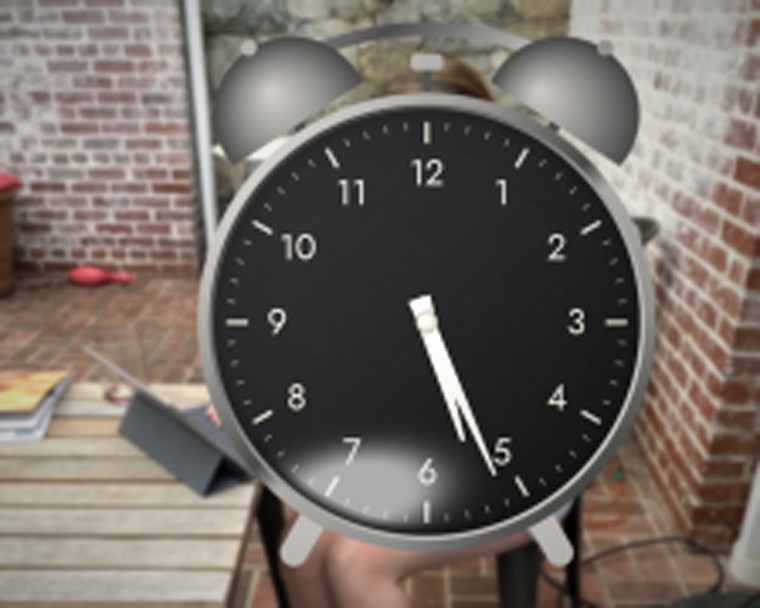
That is 5:26
